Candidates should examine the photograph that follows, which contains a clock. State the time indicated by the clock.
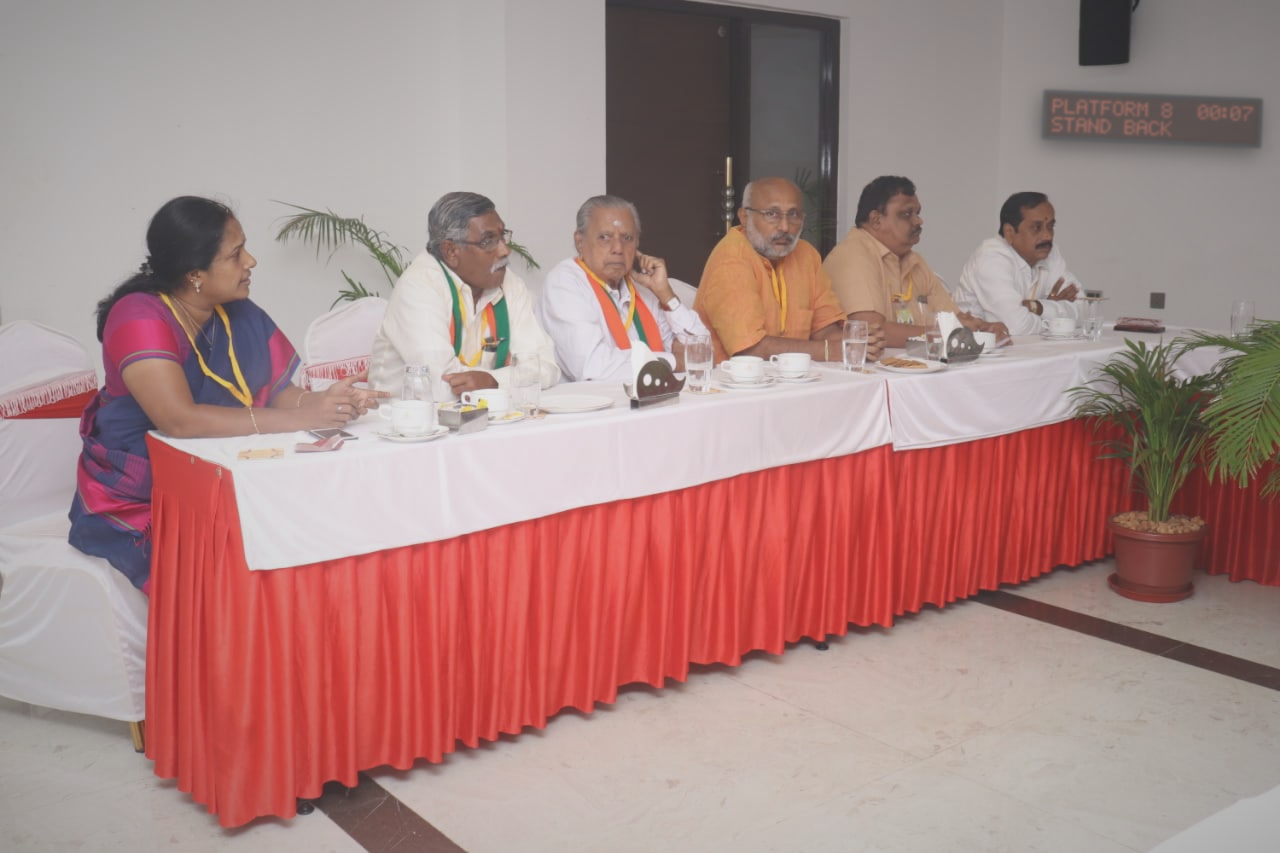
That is 0:07
